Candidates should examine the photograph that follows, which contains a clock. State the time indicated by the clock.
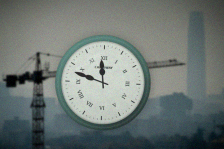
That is 11:48
